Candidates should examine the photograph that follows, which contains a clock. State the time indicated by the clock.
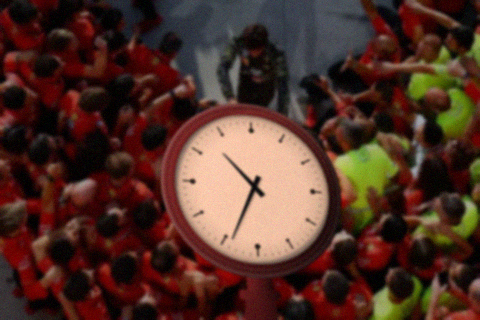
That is 10:34
